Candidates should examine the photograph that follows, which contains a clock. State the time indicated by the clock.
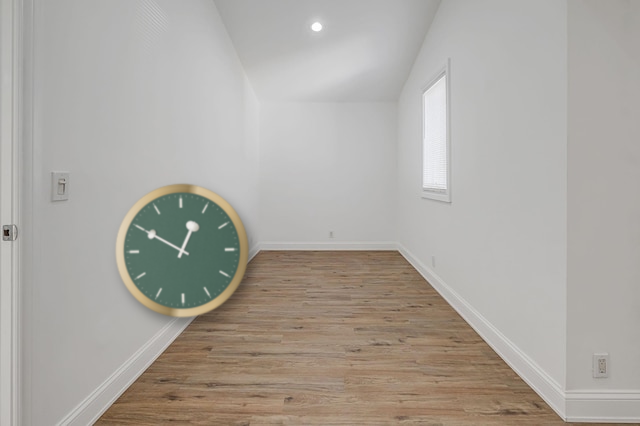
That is 12:50
